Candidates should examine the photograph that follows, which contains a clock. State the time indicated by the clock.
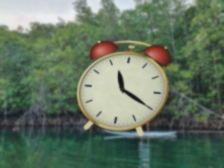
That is 11:20
